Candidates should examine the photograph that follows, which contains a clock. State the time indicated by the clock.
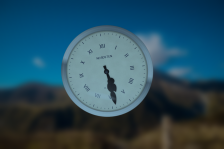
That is 5:29
